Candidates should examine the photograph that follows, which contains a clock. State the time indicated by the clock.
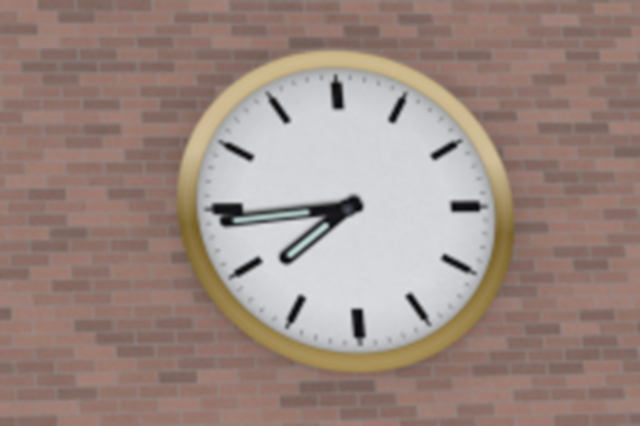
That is 7:44
